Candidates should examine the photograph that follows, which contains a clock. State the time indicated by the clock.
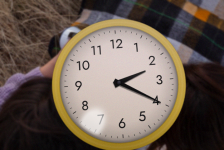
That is 2:20
